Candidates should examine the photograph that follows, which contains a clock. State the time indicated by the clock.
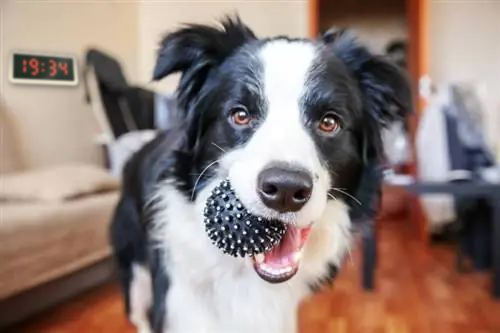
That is 19:34
